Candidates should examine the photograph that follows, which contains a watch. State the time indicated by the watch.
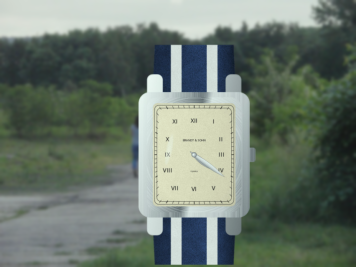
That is 4:21
